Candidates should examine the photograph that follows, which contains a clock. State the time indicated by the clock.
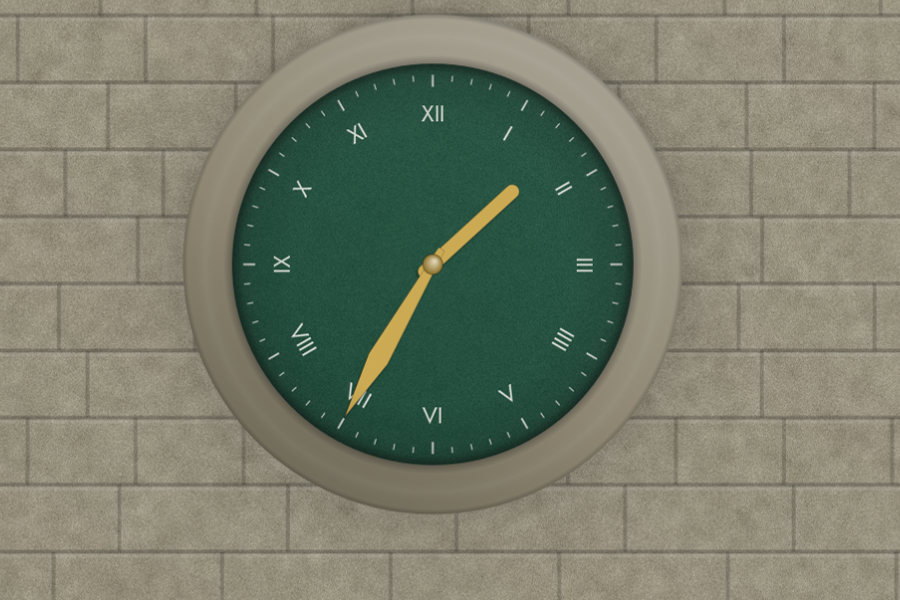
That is 1:35
